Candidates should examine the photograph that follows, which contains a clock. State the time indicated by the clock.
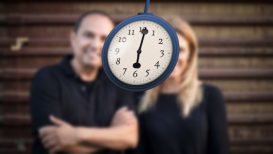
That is 6:01
